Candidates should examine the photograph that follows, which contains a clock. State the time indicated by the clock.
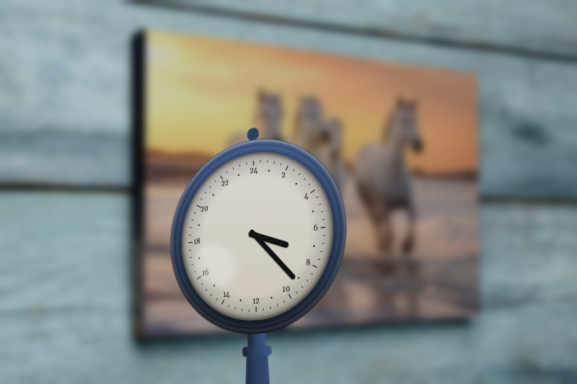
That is 7:23
